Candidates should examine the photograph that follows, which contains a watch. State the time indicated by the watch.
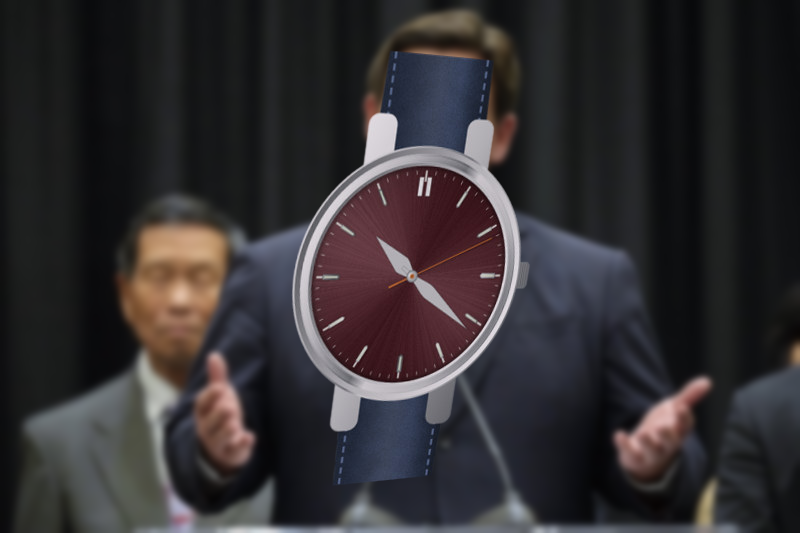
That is 10:21:11
